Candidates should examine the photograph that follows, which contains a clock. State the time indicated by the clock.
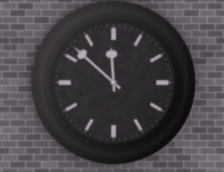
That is 11:52
